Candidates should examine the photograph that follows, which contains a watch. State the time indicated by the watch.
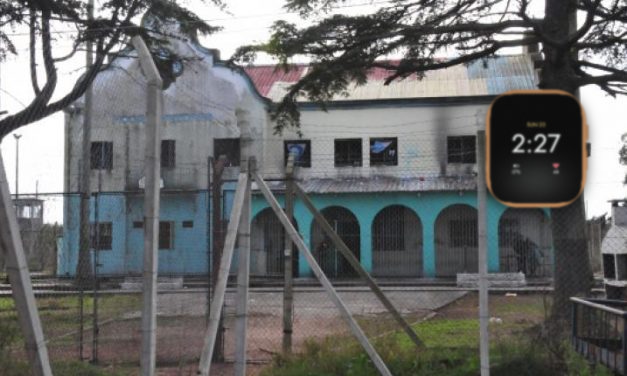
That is 2:27
